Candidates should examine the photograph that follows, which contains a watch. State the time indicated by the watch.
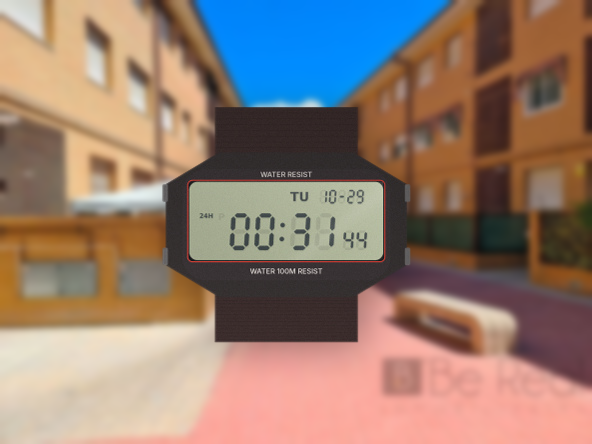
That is 0:31:44
